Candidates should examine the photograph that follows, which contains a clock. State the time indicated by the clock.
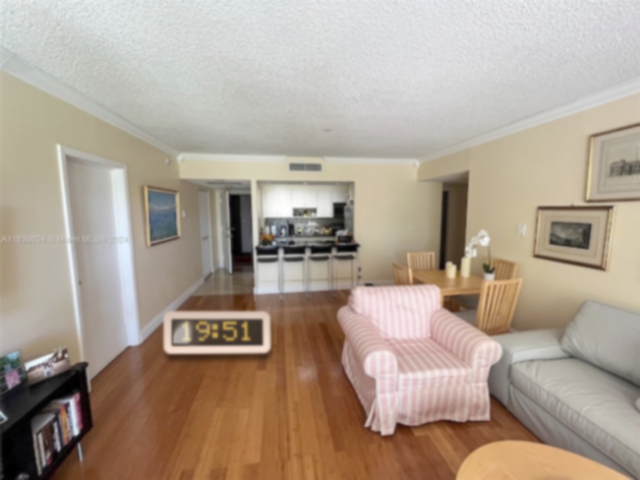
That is 19:51
